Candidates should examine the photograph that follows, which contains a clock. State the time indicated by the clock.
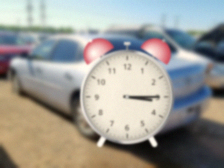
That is 3:15
